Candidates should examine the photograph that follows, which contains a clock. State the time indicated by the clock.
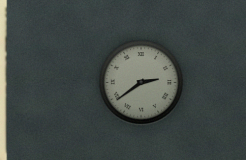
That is 2:39
